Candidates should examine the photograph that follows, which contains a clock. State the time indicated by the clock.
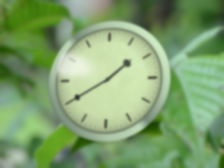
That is 1:40
